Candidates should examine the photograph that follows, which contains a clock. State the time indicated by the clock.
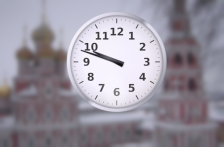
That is 9:48
